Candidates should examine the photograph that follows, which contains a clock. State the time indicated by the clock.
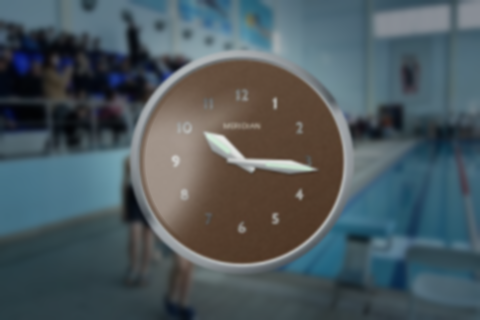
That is 10:16
